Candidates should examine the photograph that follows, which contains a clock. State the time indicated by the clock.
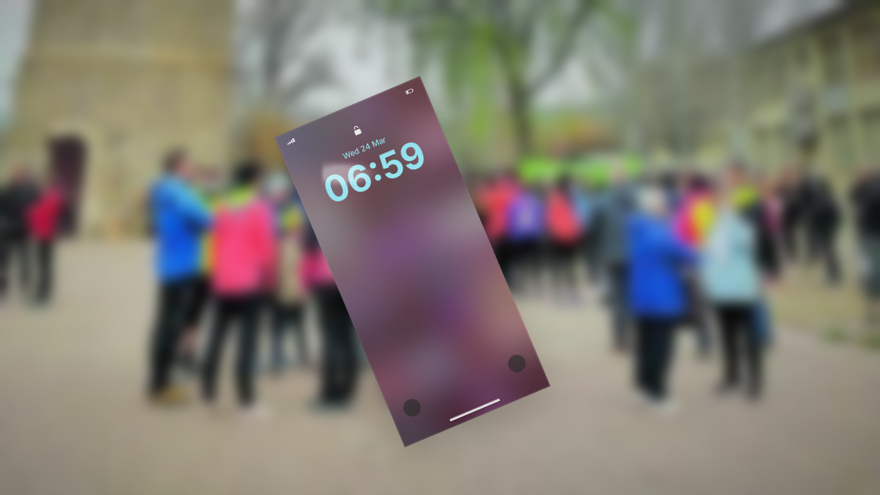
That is 6:59
